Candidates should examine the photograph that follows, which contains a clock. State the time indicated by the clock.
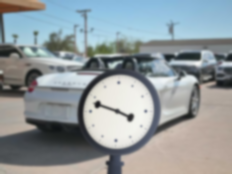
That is 3:48
